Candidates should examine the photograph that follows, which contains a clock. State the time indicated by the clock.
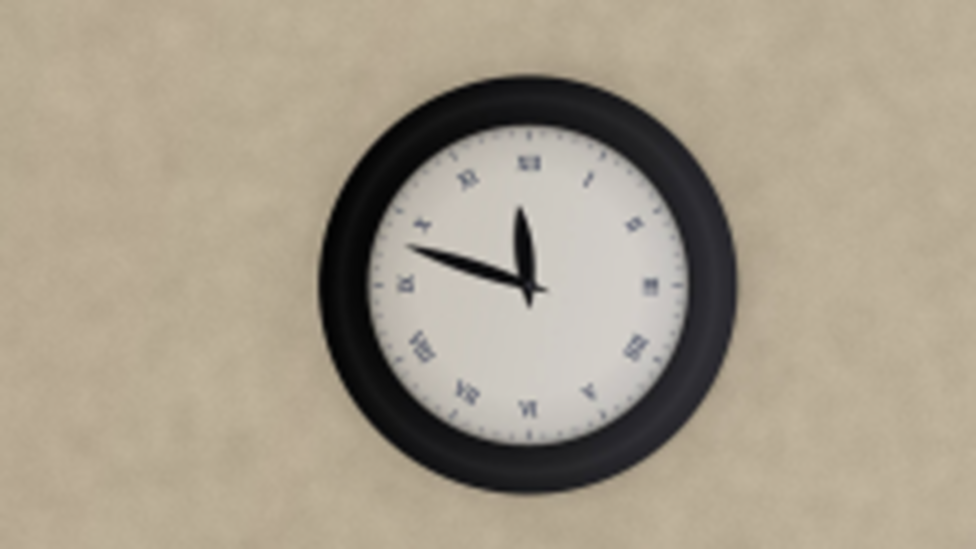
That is 11:48
